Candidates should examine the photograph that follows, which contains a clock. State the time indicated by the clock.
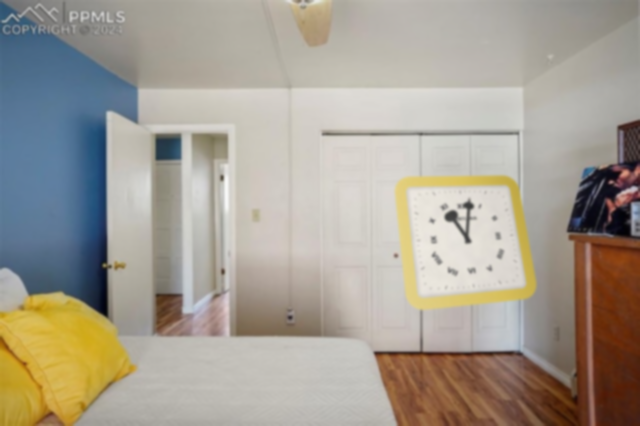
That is 11:02
